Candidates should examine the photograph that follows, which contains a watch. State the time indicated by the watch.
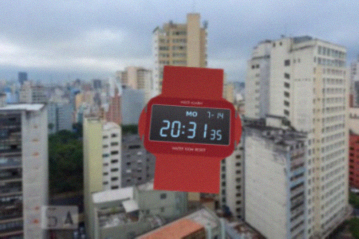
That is 20:31:35
